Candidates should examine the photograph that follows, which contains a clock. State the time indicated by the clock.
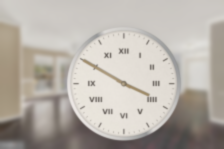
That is 3:50
